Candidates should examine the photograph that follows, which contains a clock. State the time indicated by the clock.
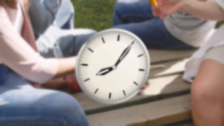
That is 8:05
